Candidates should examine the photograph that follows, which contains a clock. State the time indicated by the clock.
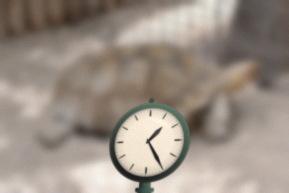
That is 1:25
